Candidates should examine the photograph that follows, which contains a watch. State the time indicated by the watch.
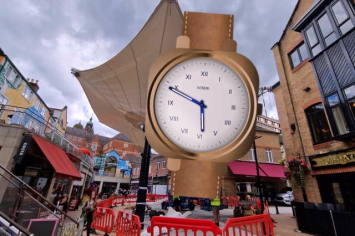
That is 5:49
